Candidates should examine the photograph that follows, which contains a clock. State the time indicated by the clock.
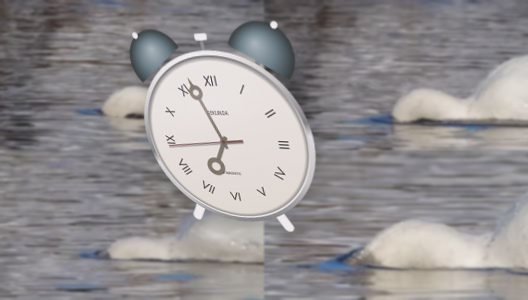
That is 6:56:44
